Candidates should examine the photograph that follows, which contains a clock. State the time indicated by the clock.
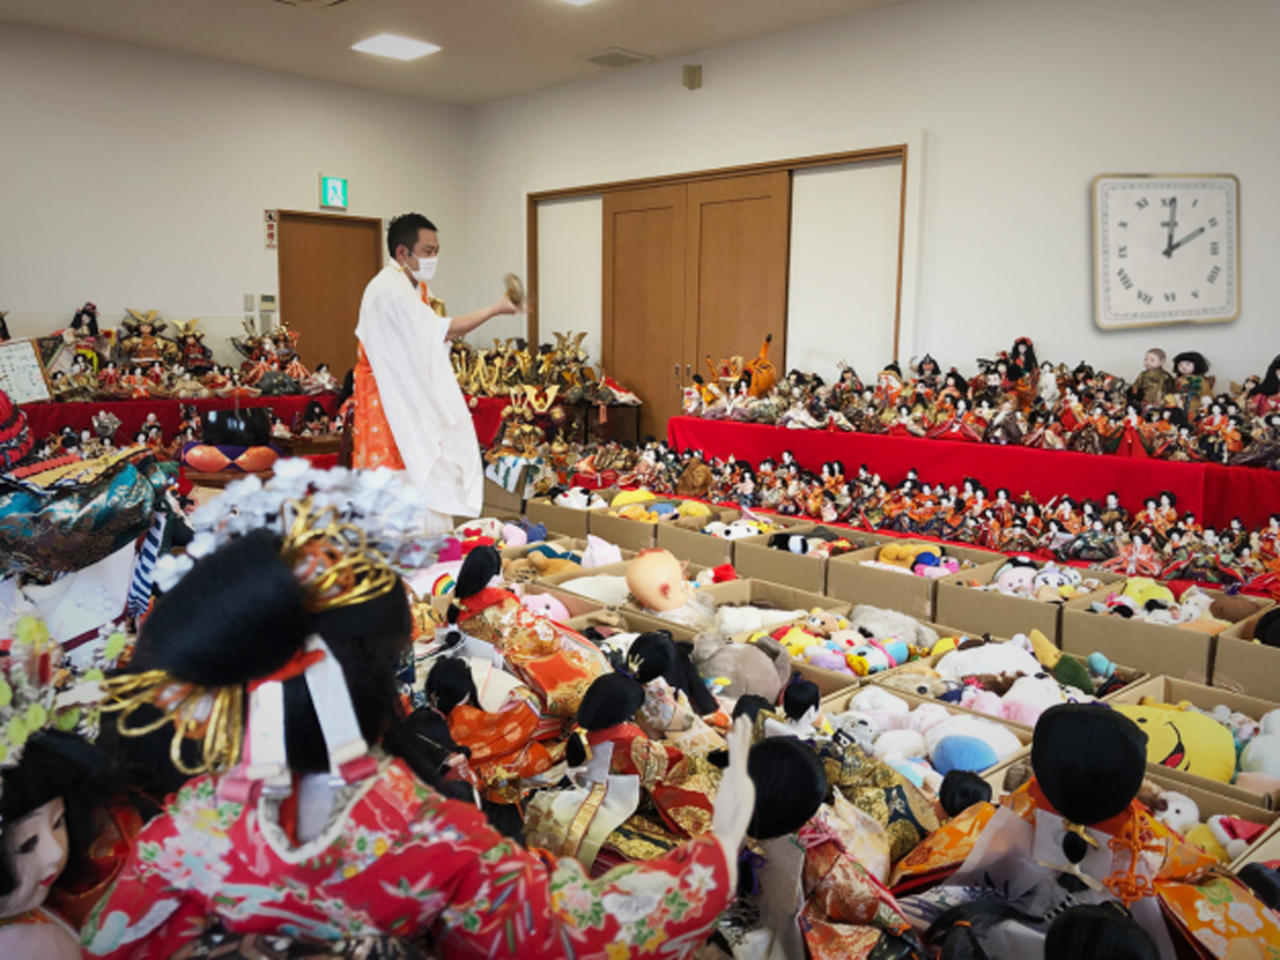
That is 2:01
